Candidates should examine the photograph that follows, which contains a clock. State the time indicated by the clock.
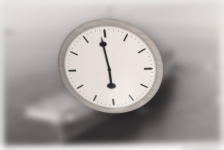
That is 5:59
